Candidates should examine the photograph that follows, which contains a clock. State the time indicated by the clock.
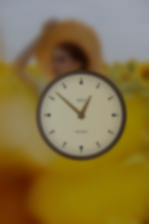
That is 12:52
